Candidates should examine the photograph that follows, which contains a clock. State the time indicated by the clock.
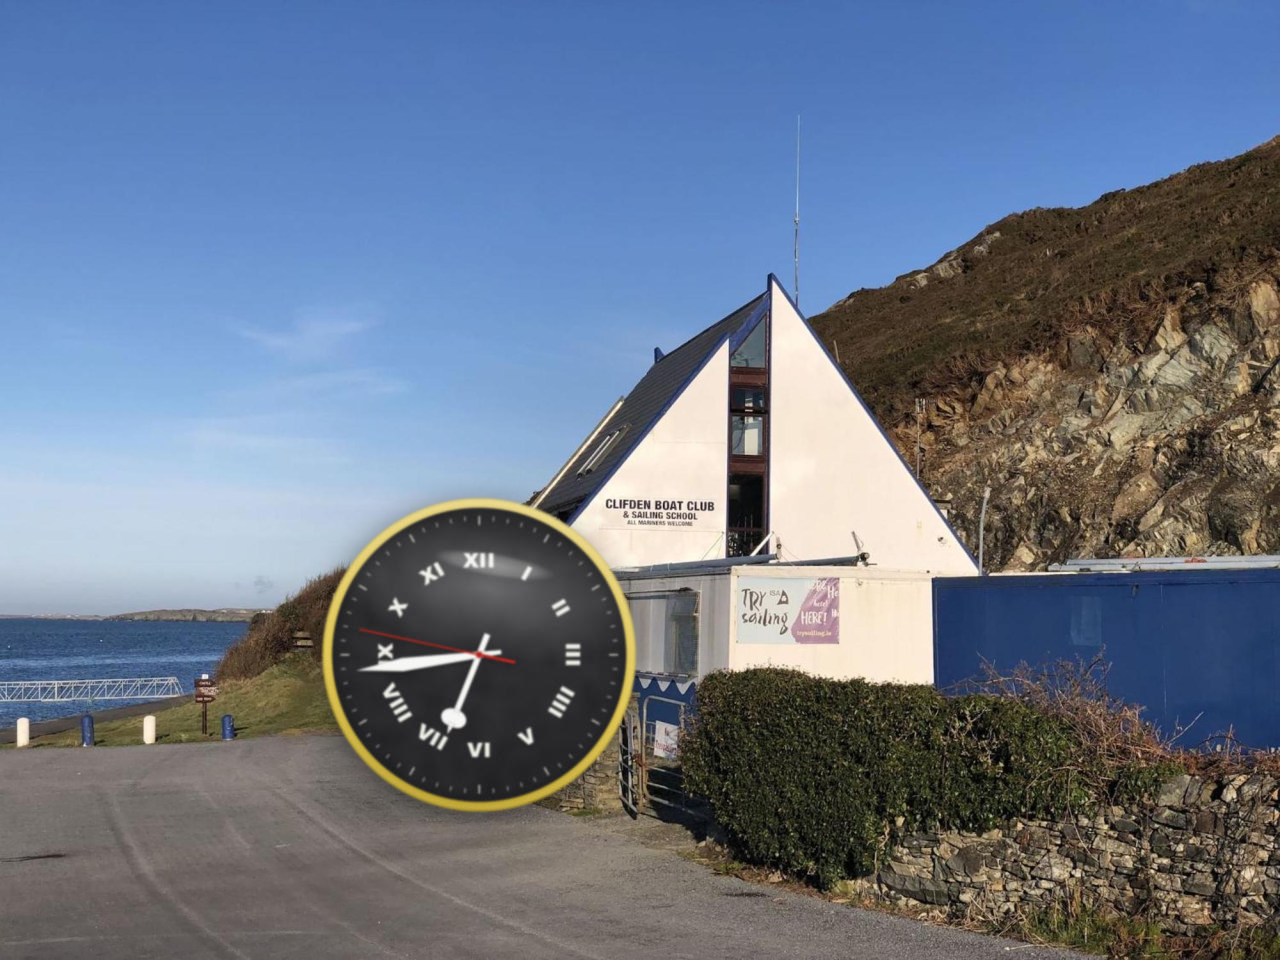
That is 6:43:47
